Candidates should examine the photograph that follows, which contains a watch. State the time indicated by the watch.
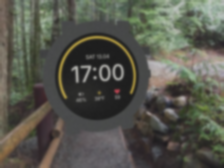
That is 17:00
